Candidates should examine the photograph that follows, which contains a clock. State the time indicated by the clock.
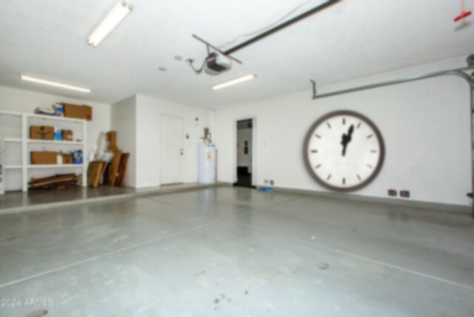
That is 12:03
